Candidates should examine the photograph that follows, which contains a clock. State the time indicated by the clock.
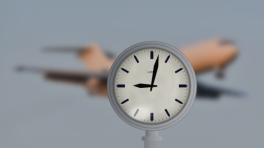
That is 9:02
